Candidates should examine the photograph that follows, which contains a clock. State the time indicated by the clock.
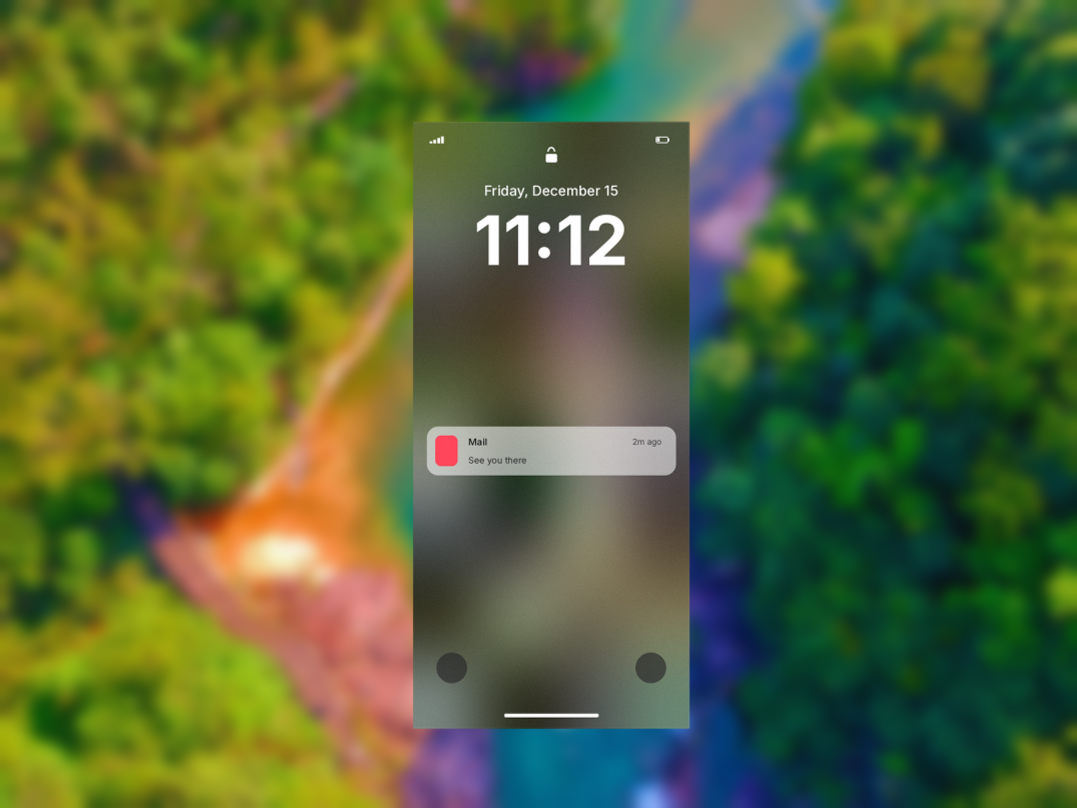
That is 11:12
